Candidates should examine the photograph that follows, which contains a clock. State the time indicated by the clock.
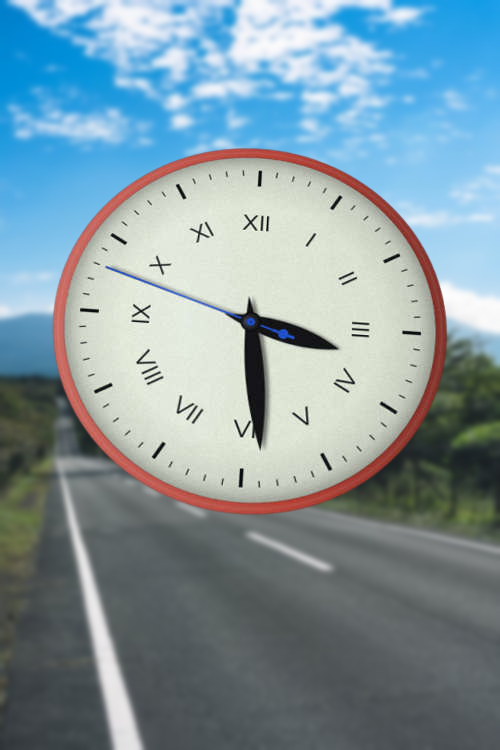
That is 3:28:48
